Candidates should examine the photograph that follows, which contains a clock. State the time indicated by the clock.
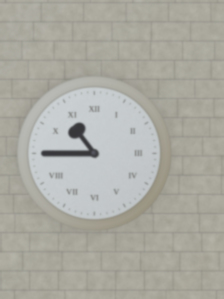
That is 10:45
